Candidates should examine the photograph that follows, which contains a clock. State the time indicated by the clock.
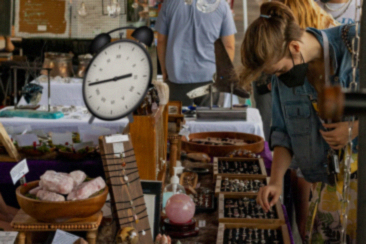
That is 2:44
